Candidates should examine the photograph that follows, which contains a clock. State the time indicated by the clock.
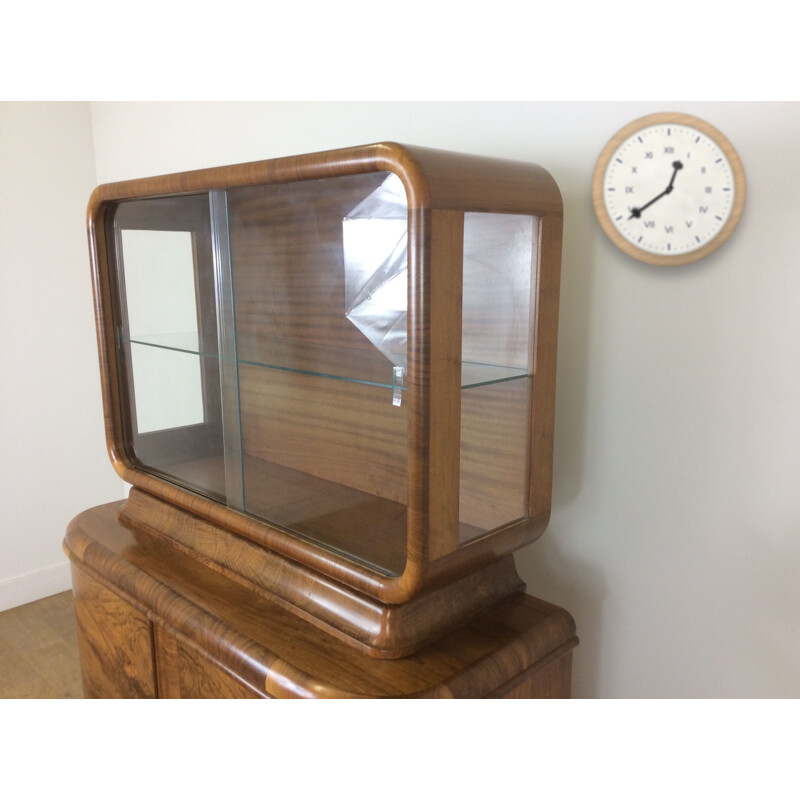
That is 12:39
